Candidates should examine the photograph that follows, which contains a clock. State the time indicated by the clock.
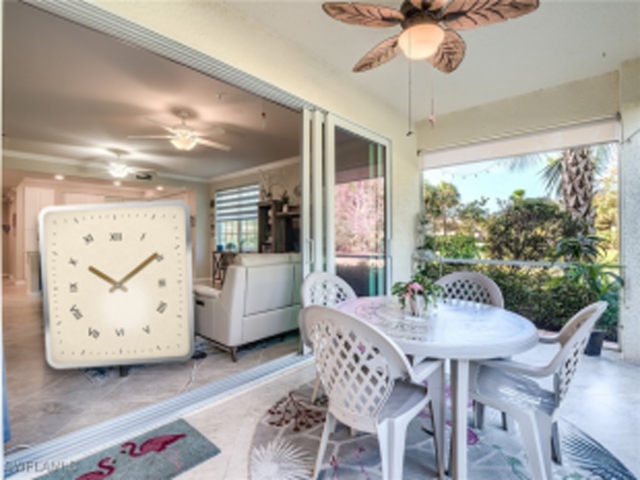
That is 10:09
